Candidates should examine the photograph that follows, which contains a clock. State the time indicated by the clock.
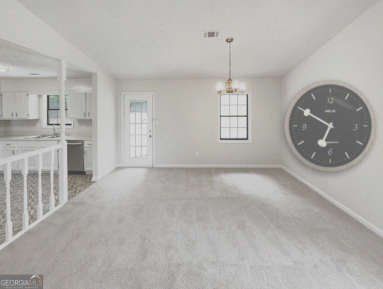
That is 6:50
